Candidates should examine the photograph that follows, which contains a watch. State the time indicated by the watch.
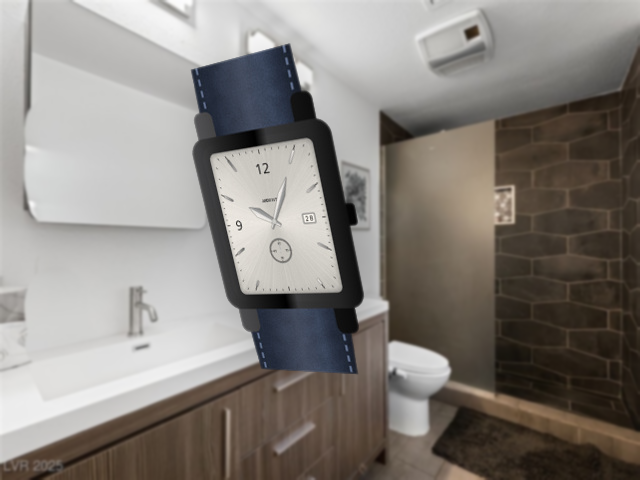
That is 10:05
